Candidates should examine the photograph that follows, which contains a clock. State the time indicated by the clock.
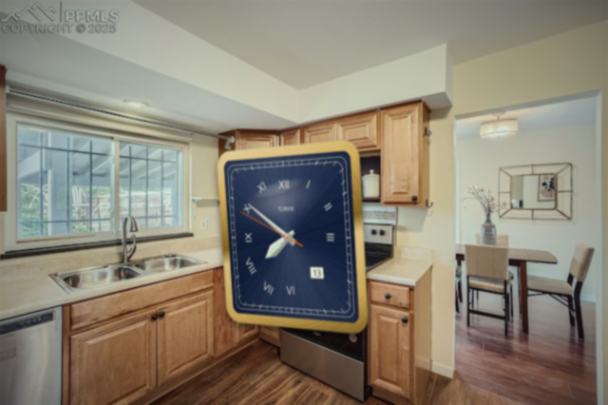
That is 7:50:49
